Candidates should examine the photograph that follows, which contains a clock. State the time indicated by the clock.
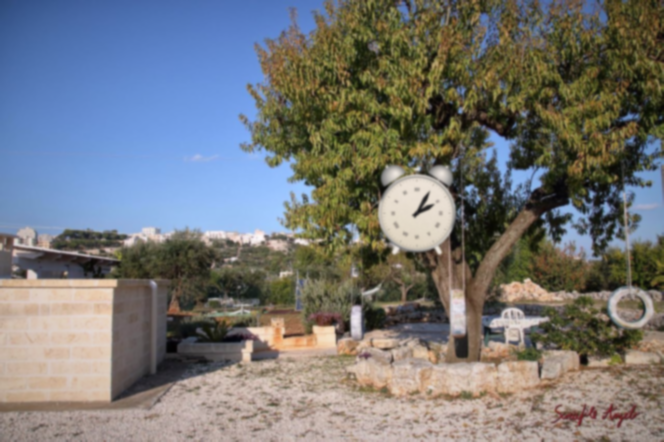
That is 2:05
